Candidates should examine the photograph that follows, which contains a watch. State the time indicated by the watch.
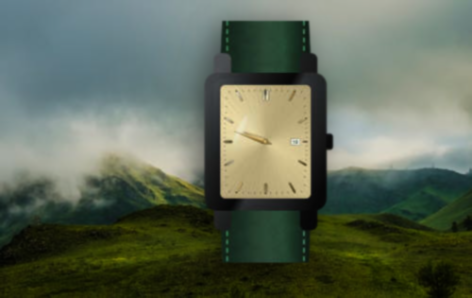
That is 9:48
